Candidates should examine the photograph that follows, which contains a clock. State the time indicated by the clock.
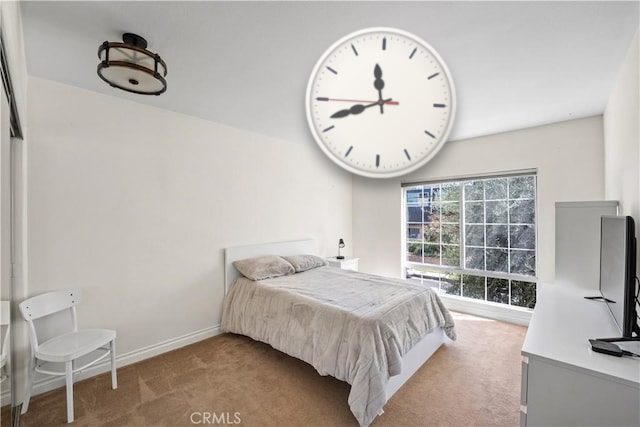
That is 11:41:45
